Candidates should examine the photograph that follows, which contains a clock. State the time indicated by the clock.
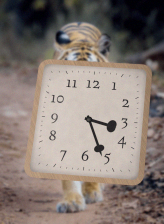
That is 3:26
